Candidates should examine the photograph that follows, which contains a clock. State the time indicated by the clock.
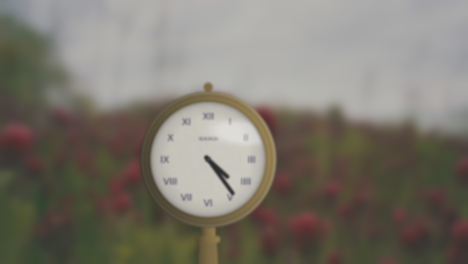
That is 4:24
